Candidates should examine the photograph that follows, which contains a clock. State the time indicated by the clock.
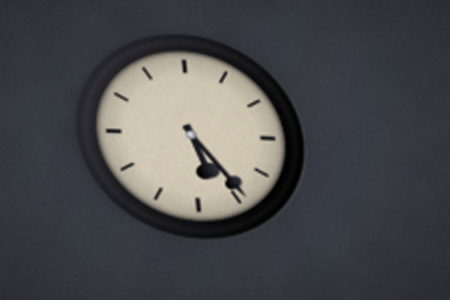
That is 5:24
